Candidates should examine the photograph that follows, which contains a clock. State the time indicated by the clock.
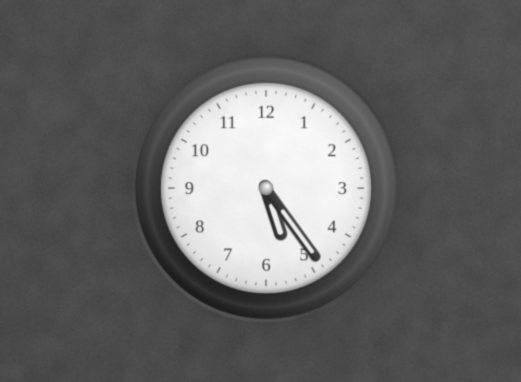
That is 5:24
